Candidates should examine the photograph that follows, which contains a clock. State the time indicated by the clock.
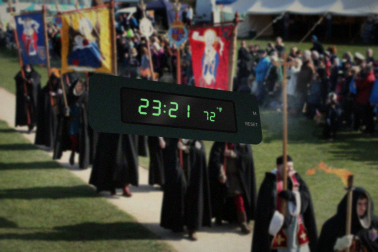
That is 23:21
